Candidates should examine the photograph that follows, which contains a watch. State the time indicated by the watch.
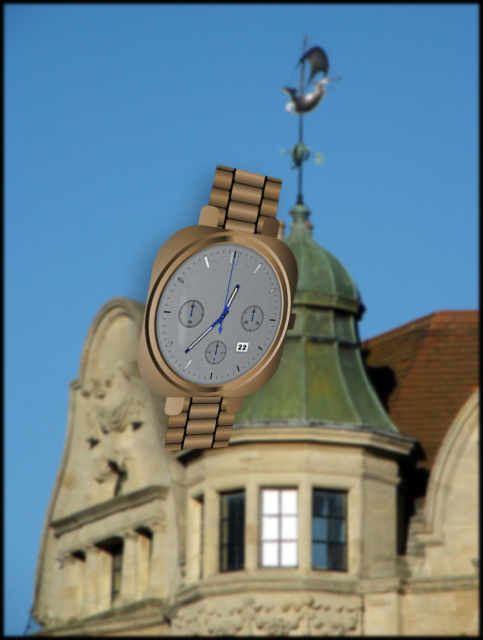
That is 12:37
